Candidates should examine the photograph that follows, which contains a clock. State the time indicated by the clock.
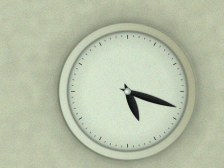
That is 5:18
